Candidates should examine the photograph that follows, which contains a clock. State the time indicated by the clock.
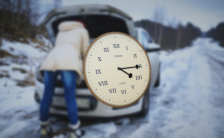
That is 4:15
